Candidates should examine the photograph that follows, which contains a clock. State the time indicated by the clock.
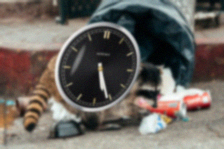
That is 5:26
